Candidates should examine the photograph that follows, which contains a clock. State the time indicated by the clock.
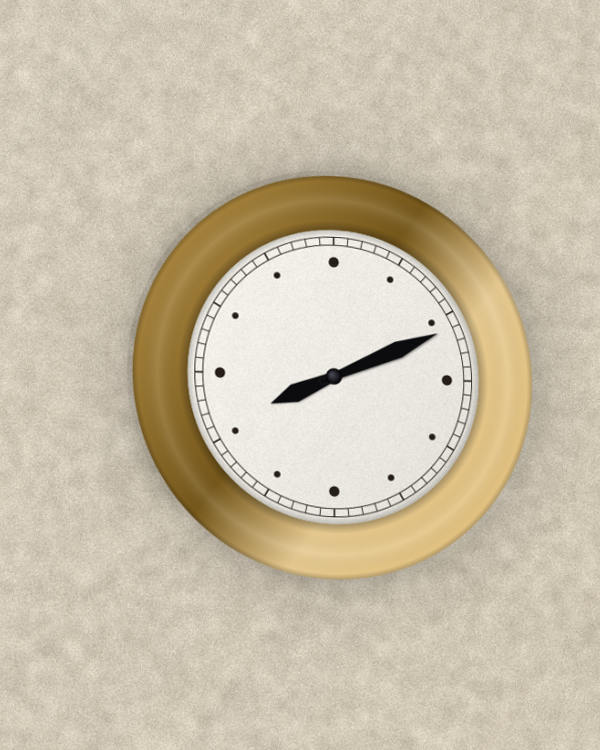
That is 8:11
